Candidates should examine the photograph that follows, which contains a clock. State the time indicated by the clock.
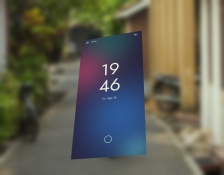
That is 19:46
